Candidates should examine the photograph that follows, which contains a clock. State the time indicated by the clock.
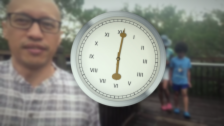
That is 6:01
